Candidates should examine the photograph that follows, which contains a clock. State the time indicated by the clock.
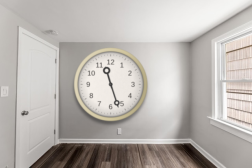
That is 11:27
